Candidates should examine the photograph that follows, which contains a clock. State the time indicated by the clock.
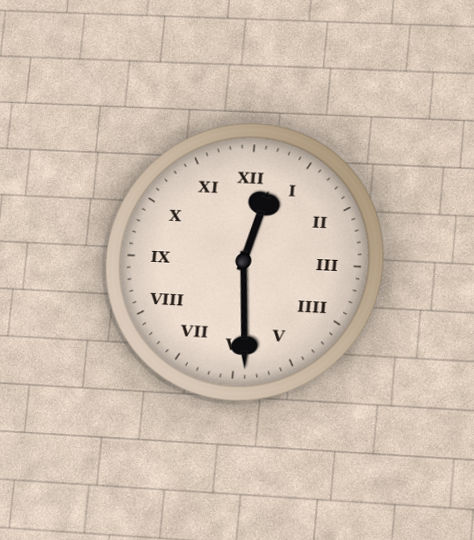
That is 12:29
